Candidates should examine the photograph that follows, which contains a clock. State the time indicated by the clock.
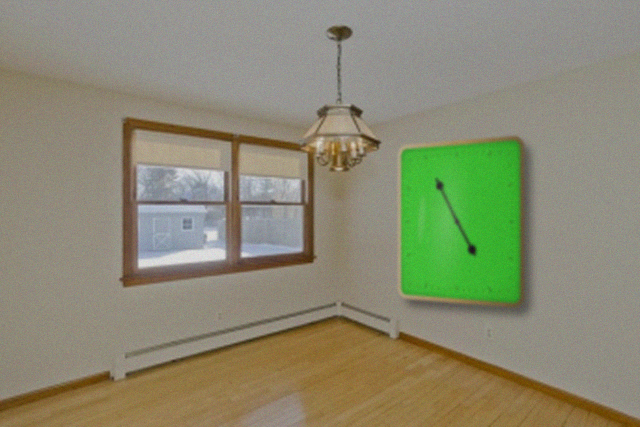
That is 4:55
